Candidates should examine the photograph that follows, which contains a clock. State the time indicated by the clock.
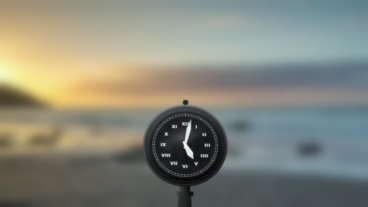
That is 5:02
